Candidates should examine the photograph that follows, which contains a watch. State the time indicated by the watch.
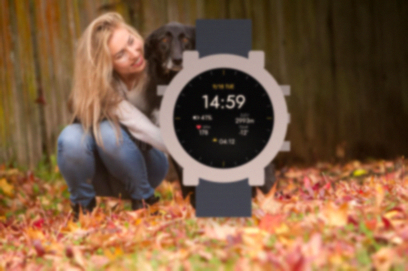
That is 14:59
